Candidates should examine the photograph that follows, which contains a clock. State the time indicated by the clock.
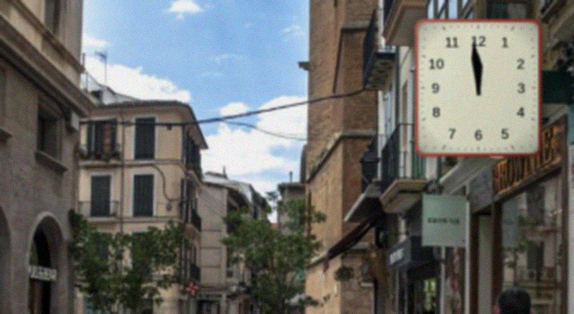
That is 11:59
